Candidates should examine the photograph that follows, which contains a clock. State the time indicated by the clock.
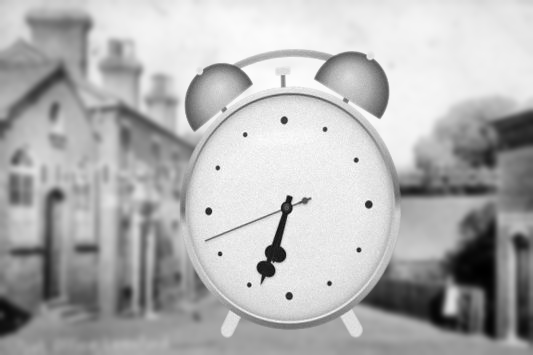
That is 6:33:42
